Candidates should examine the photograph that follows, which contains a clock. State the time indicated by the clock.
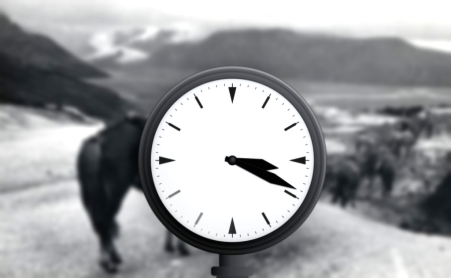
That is 3:19
